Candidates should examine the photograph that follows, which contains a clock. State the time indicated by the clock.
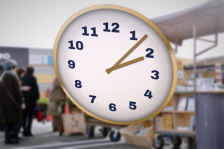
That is 2:07
